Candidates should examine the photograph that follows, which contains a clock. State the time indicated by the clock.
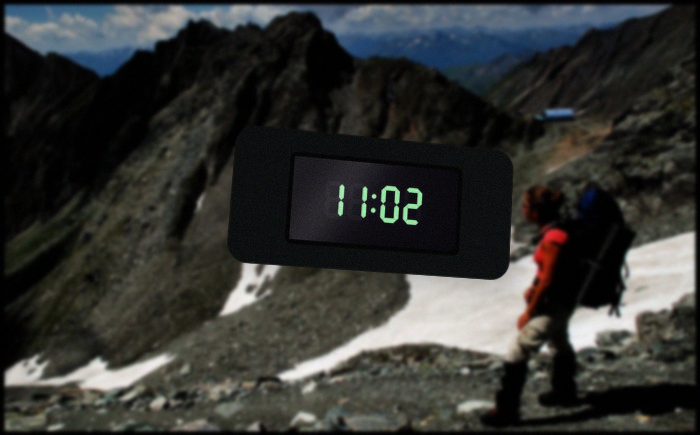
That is 11:02
